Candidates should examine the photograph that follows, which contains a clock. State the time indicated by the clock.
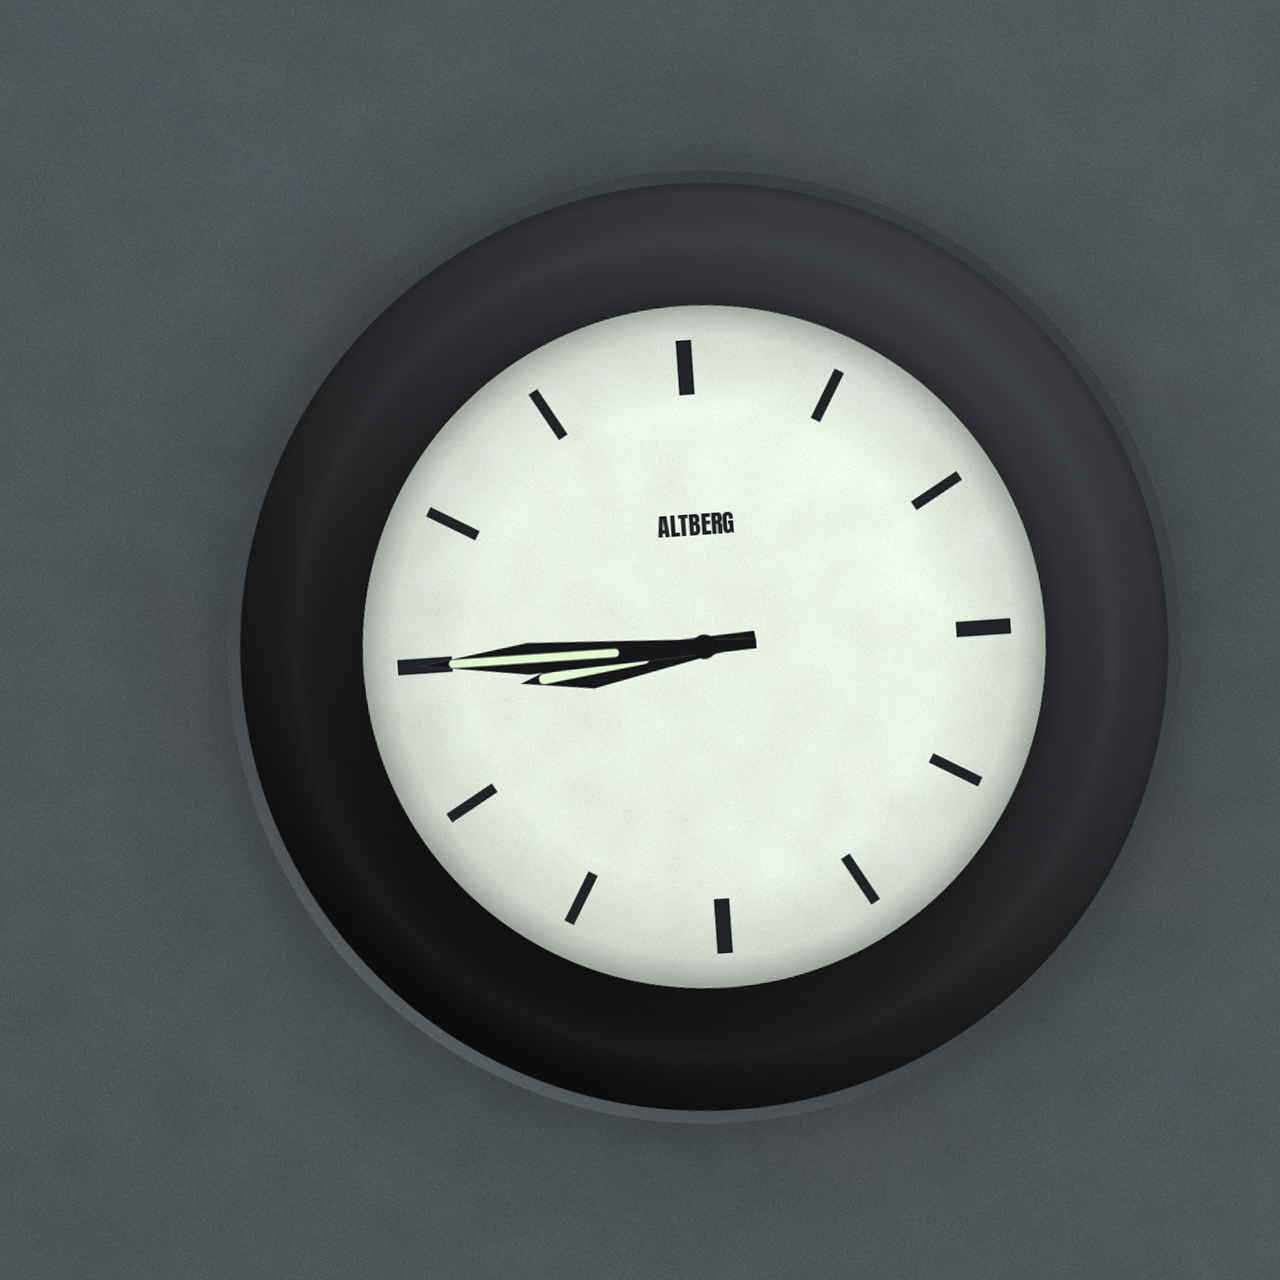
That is 8:45
